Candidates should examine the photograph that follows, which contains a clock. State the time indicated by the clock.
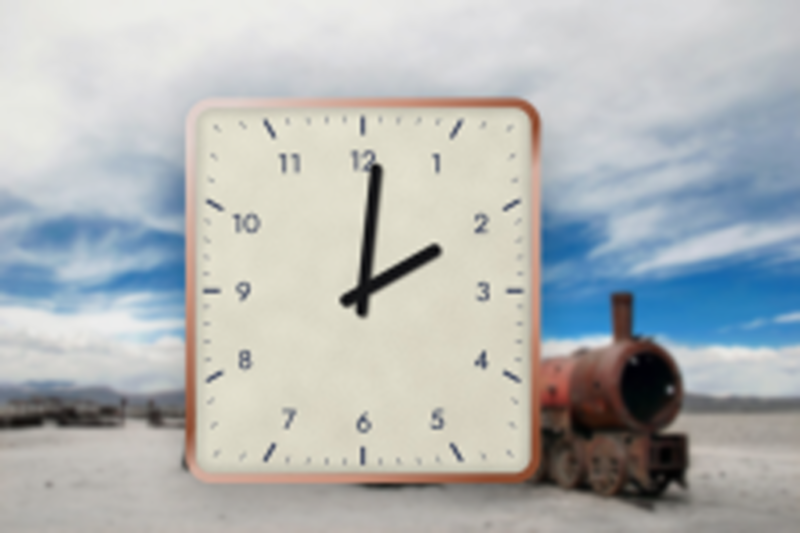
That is 2:01
